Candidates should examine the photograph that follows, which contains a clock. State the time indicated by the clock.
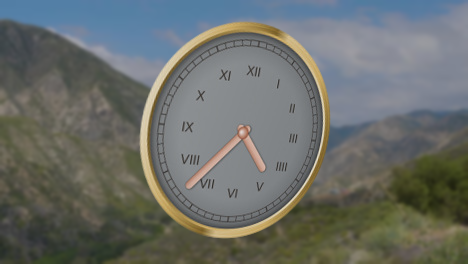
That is 4:37
